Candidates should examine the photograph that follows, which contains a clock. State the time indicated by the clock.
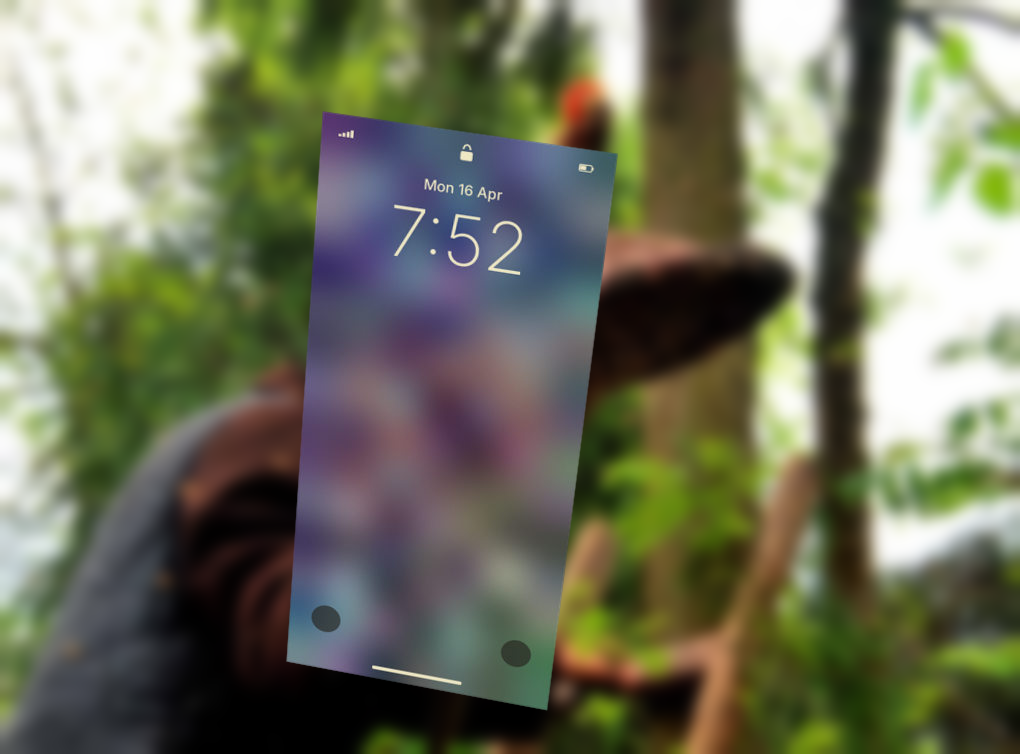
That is 7:52
